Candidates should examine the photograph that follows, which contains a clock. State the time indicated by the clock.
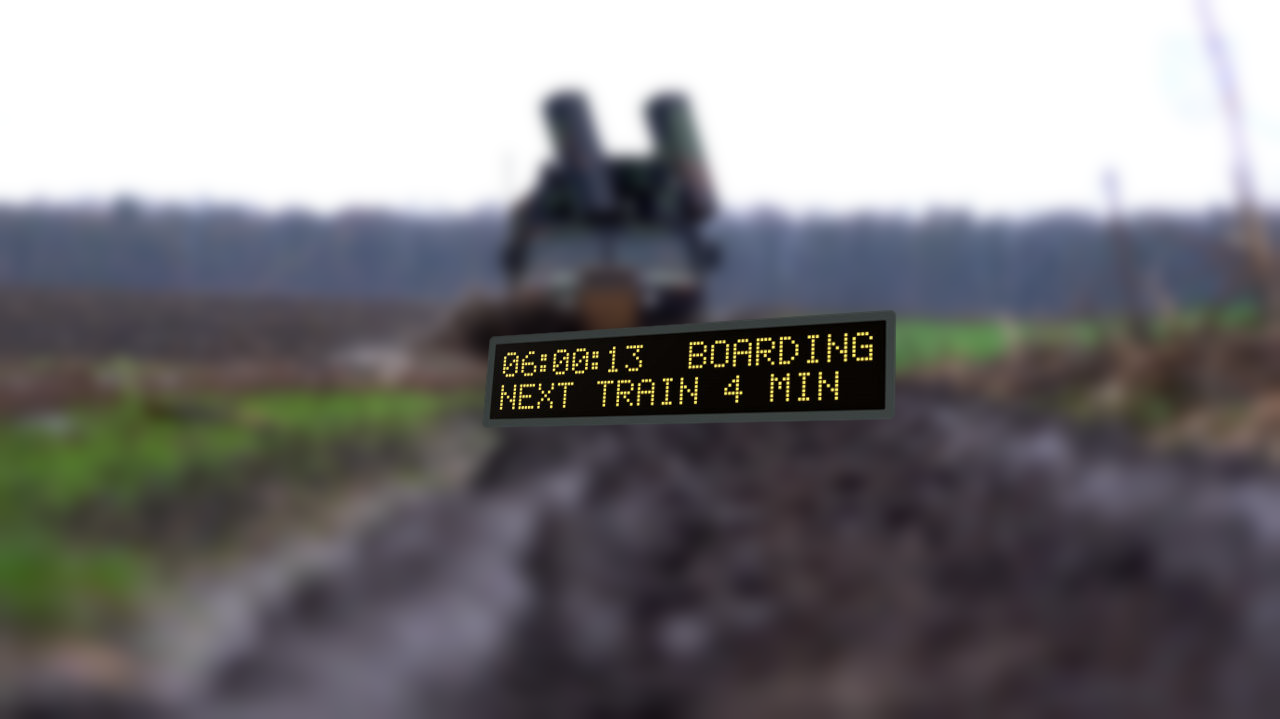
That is 6:00:13
